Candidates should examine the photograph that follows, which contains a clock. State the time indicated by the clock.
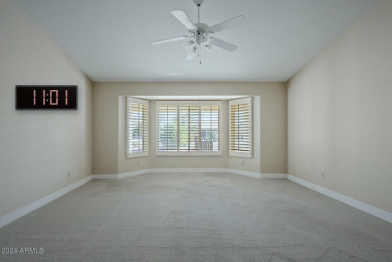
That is 11:01
